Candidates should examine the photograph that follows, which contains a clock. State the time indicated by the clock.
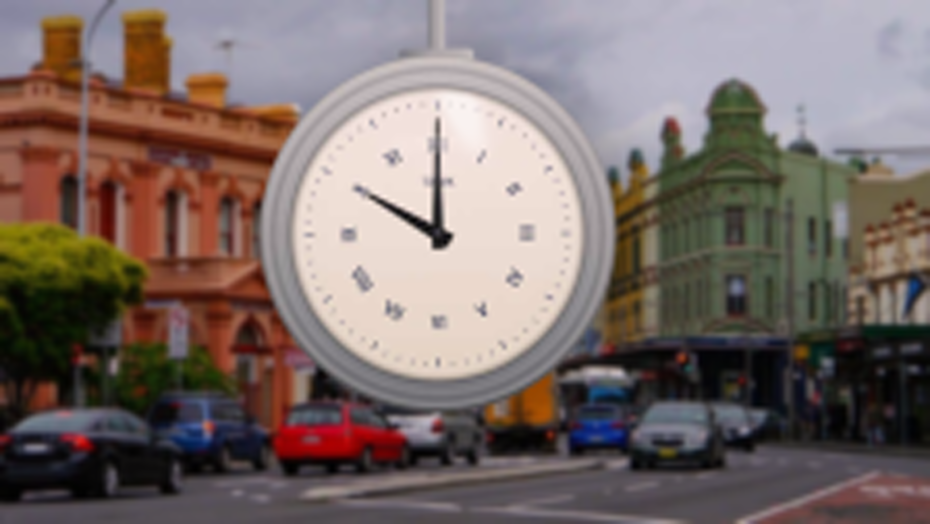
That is 10:00
